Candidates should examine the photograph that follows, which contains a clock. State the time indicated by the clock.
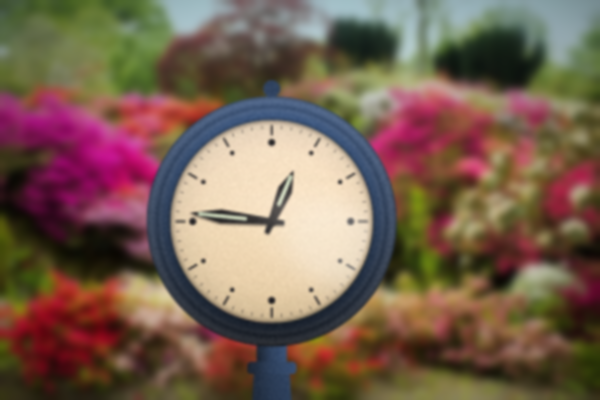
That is 12:46
